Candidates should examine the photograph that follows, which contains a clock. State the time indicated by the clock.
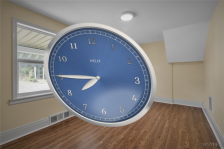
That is 7:45
